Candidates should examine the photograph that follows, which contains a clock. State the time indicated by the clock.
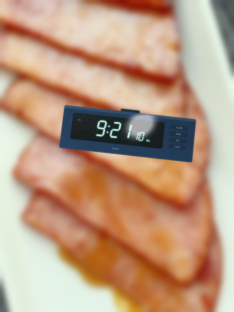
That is 9:21:10
